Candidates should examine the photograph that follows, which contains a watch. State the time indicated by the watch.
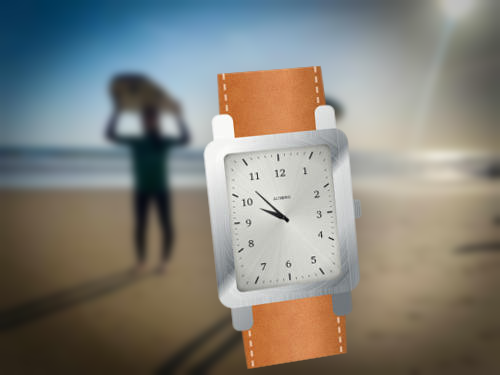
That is 9:53
